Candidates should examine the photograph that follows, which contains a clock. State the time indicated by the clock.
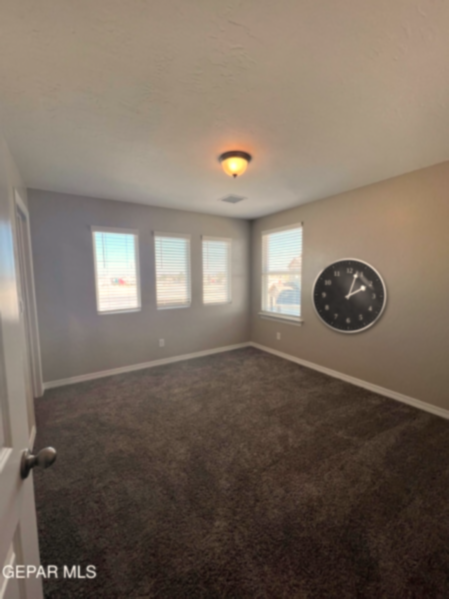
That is 2:03
